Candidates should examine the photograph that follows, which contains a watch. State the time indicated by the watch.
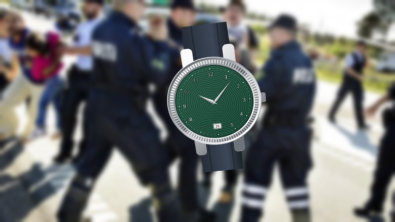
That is 10:07
